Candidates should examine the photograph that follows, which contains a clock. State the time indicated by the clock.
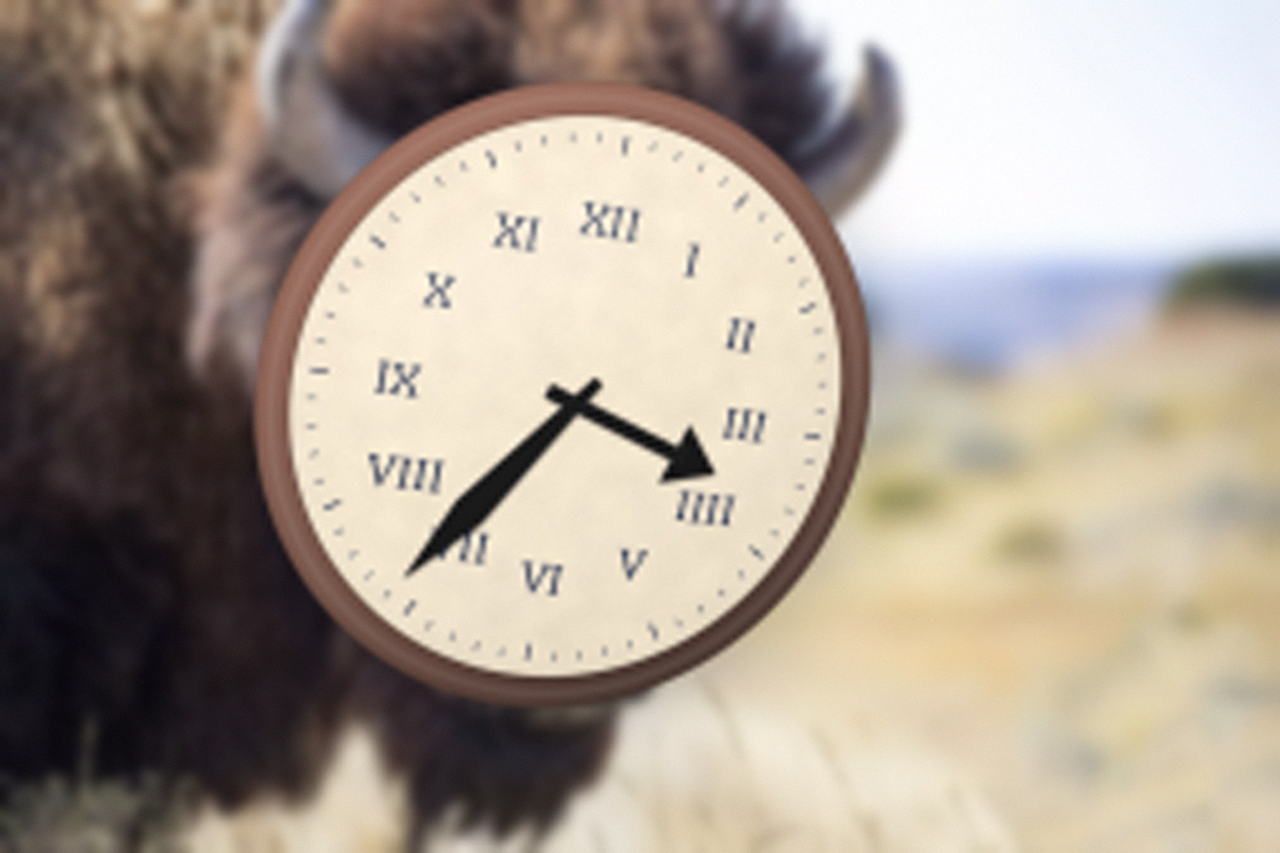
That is 3:36
